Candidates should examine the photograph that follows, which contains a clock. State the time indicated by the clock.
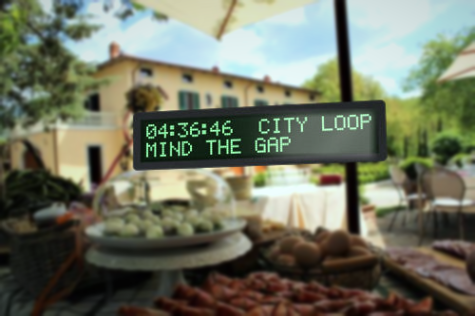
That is 4:36:46
